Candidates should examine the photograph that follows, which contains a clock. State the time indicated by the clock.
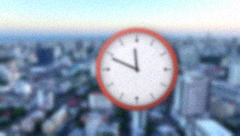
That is 11:49
